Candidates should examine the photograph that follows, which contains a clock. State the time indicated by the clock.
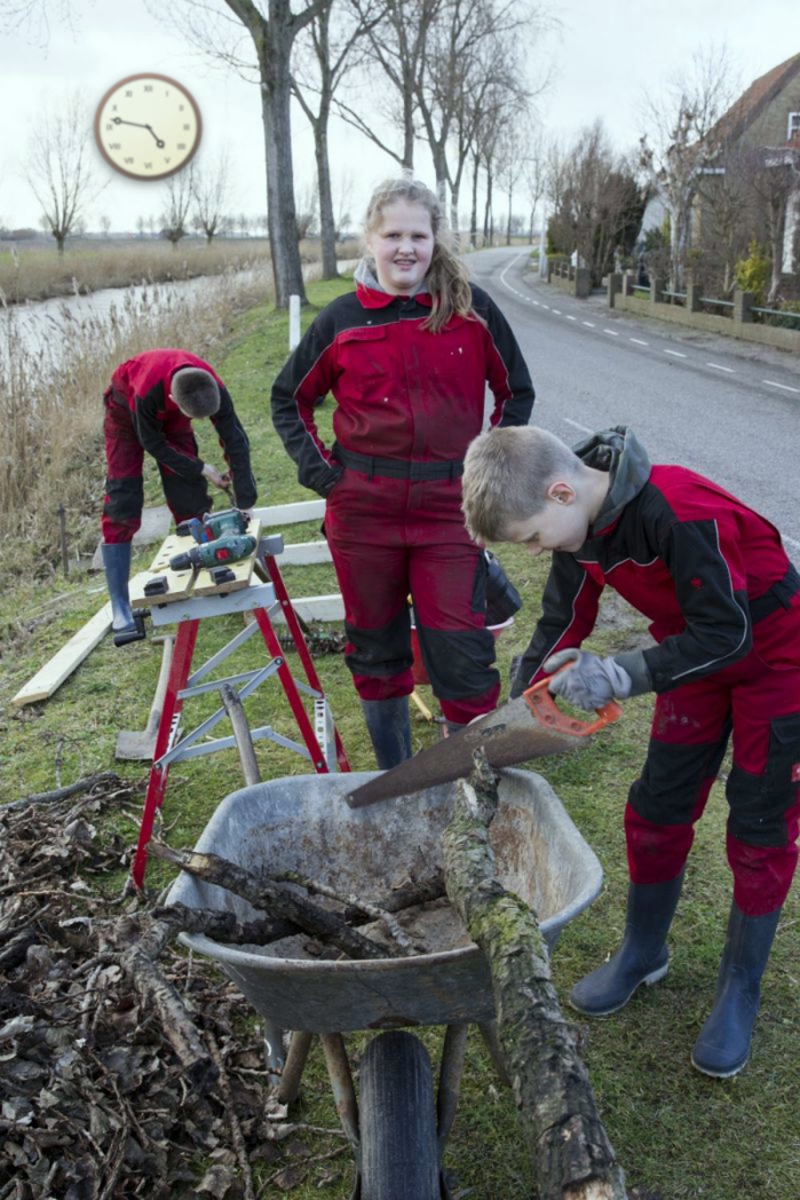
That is 4:47
